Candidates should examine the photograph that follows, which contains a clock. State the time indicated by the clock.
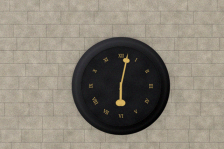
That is 6:02
